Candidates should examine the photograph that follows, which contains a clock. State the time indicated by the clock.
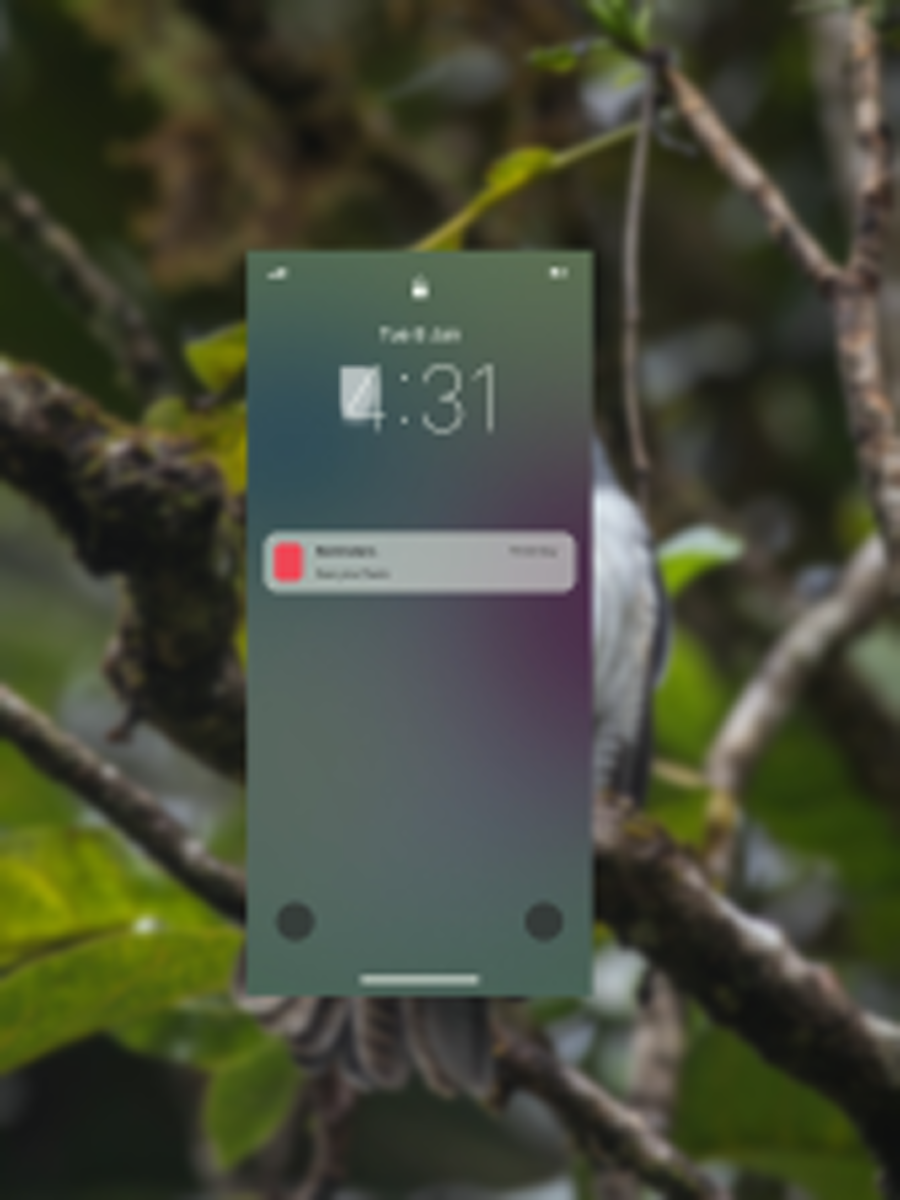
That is 4:31
